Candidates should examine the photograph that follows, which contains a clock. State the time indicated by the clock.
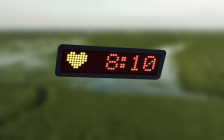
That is 8:10
